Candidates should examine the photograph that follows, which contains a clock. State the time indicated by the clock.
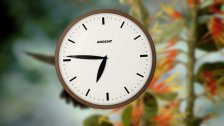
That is 6:46
